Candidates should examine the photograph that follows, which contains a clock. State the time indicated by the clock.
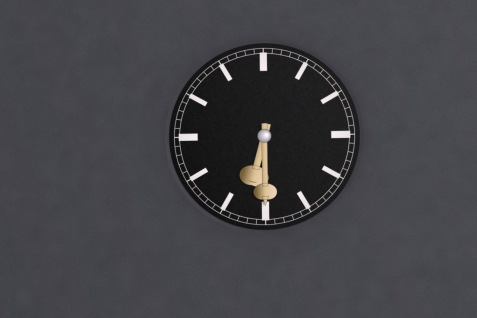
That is 6:30
